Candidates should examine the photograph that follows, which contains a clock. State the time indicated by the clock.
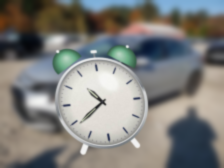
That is 10:39
